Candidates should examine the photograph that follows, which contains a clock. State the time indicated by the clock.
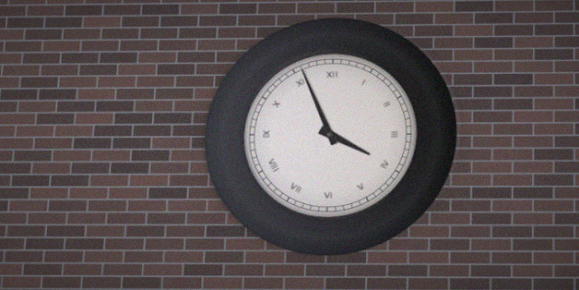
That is 3:56
